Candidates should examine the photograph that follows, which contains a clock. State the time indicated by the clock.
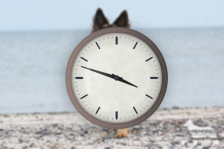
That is 3:48
